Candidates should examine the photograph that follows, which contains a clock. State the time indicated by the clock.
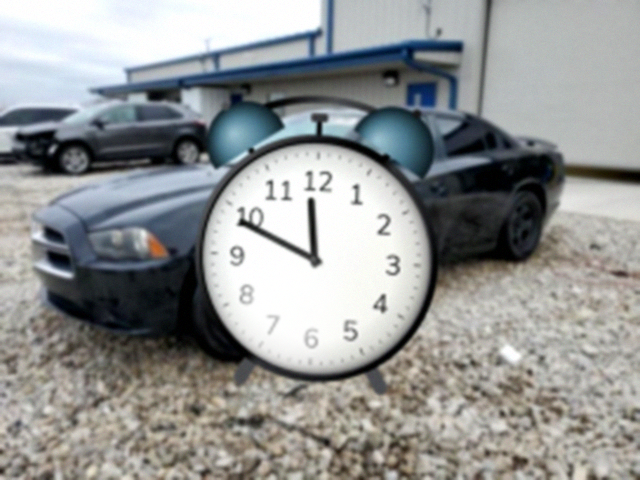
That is 11:49
